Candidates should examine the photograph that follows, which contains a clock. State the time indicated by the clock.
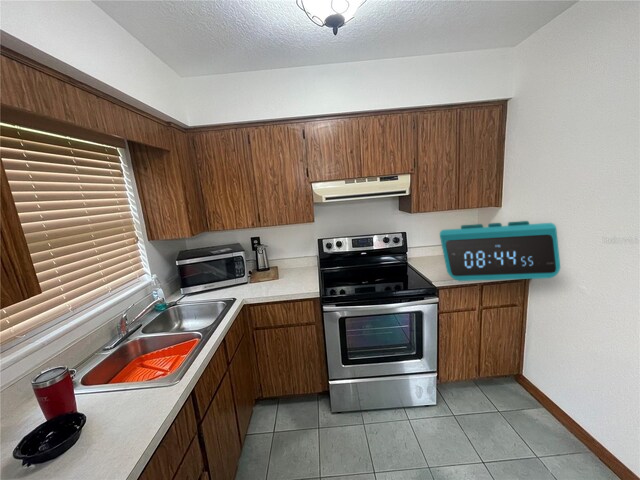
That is 8:44:55
